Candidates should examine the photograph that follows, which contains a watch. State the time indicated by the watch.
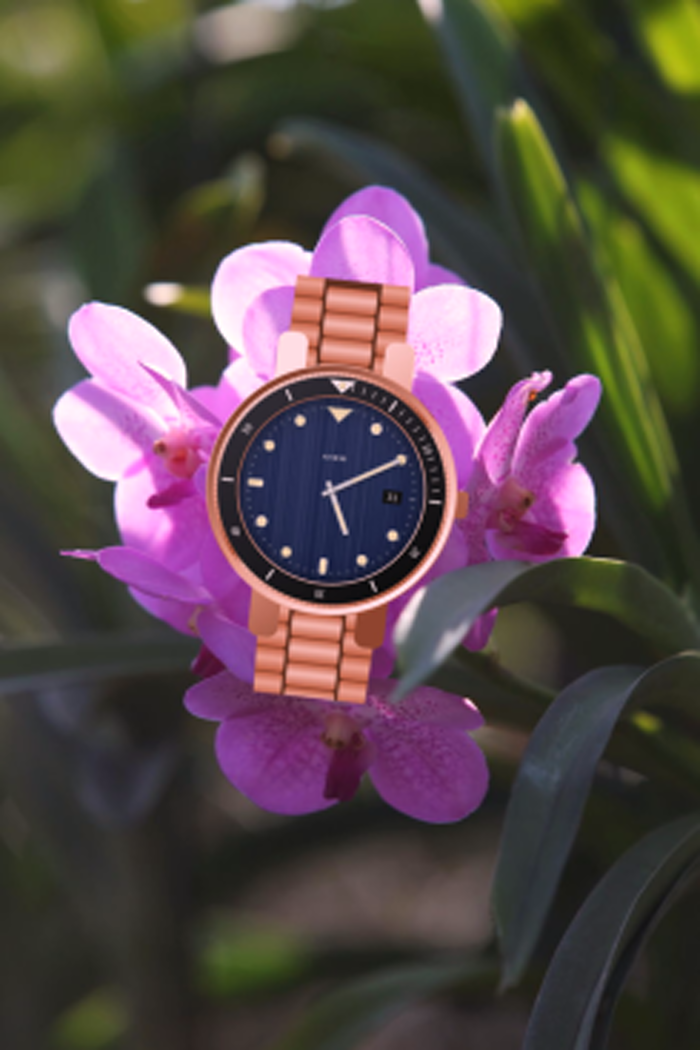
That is 5:10
